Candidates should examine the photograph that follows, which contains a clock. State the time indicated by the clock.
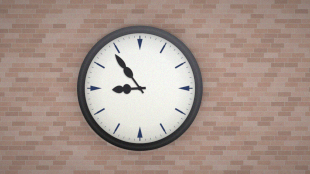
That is 8:54
